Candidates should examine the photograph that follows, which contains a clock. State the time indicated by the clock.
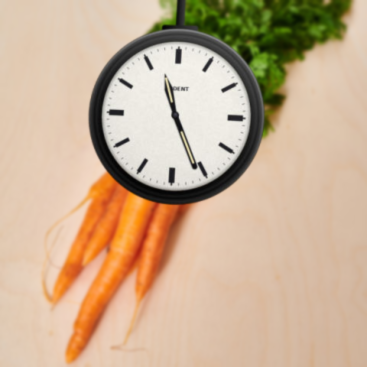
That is 11:26
